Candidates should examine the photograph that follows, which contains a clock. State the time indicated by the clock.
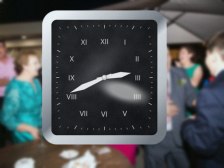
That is 2:41
